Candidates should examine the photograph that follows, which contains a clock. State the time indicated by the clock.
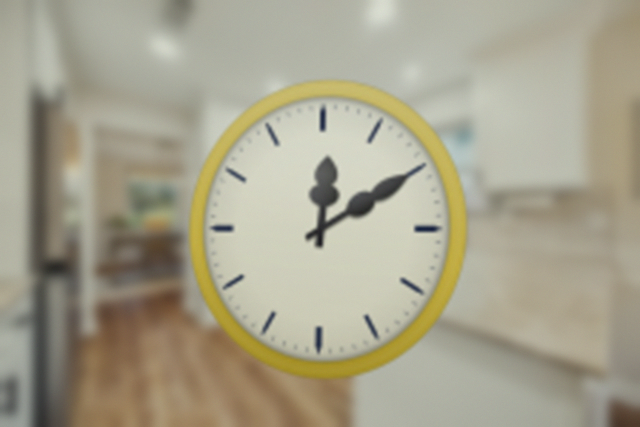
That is 12:10
